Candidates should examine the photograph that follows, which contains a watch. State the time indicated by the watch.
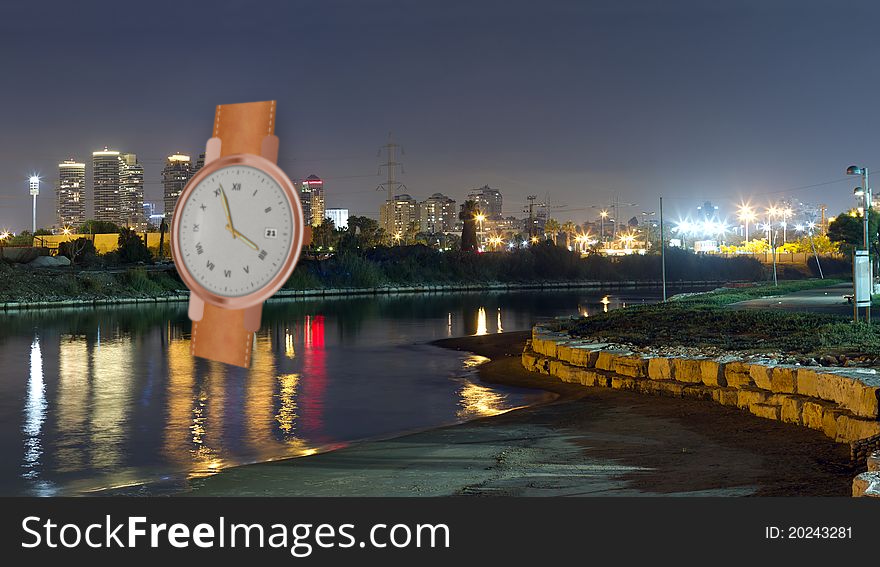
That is 3:56
